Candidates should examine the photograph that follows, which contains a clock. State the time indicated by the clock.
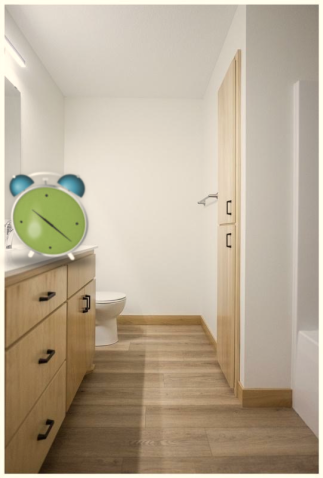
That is 10:22
